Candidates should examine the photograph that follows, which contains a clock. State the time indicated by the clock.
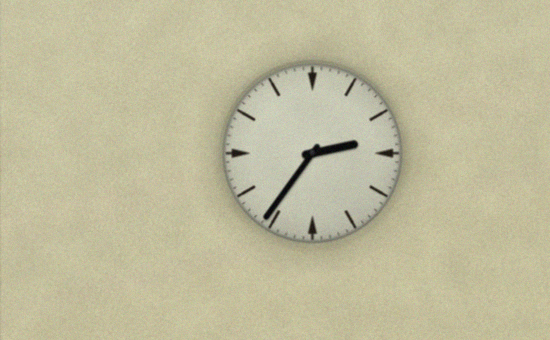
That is 2:36
